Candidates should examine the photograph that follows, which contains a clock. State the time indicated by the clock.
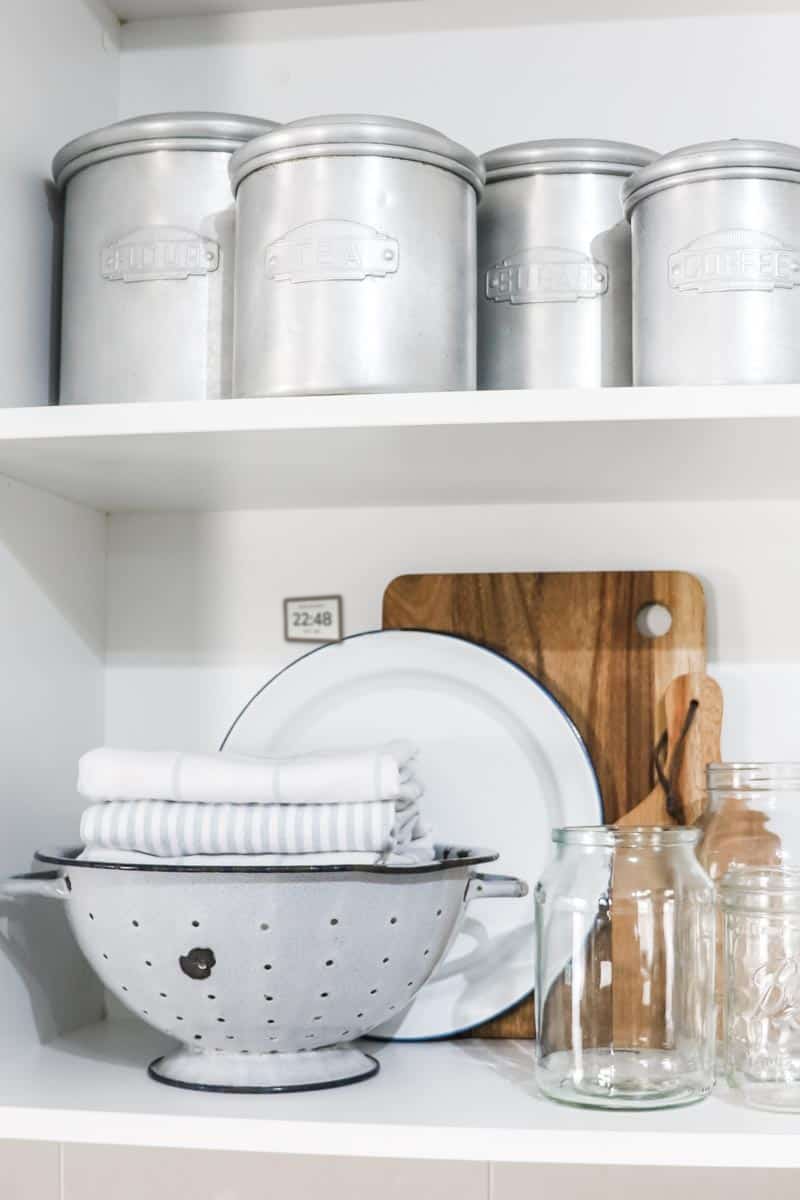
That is 22:48
